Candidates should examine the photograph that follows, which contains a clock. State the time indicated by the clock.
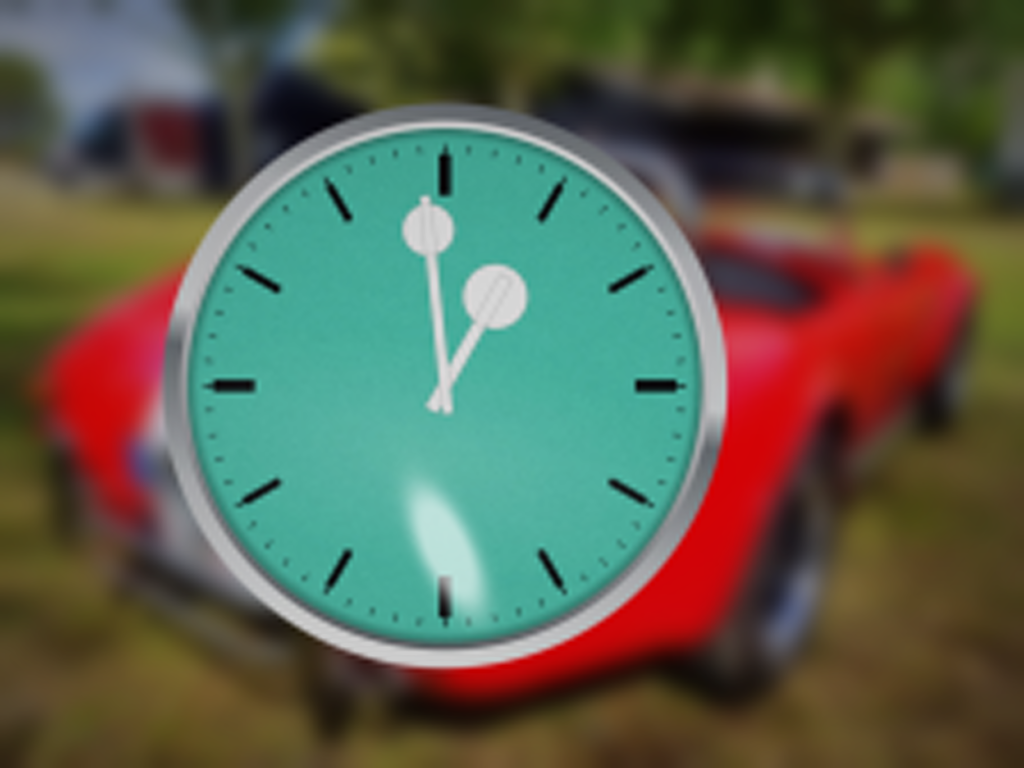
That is 12:59
